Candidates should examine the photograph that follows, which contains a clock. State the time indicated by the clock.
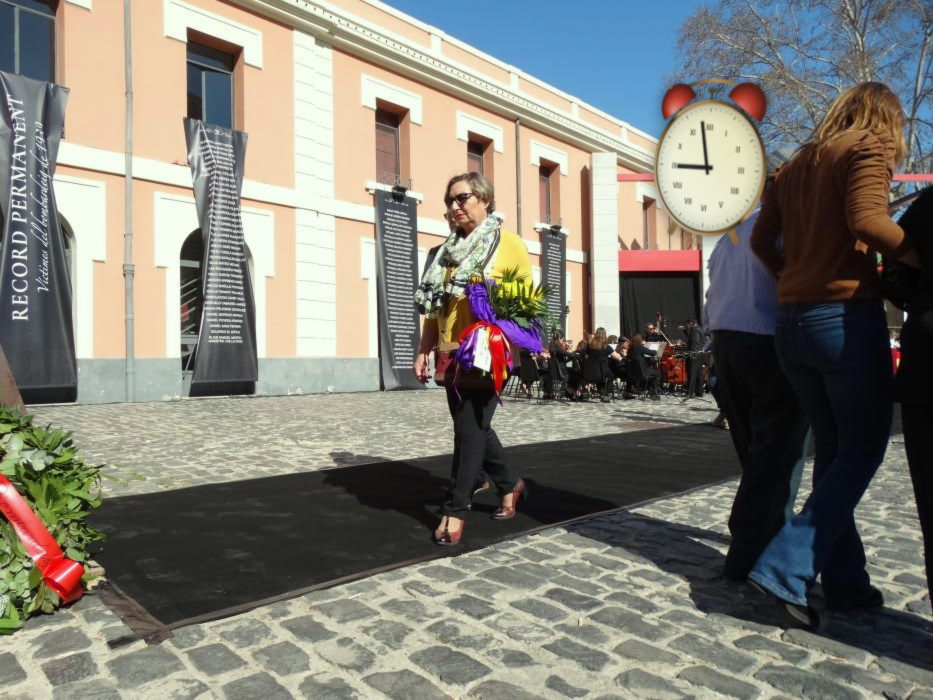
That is 8:58
